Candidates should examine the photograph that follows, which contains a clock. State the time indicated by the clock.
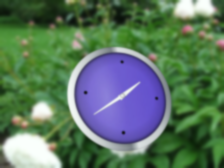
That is 1:39
